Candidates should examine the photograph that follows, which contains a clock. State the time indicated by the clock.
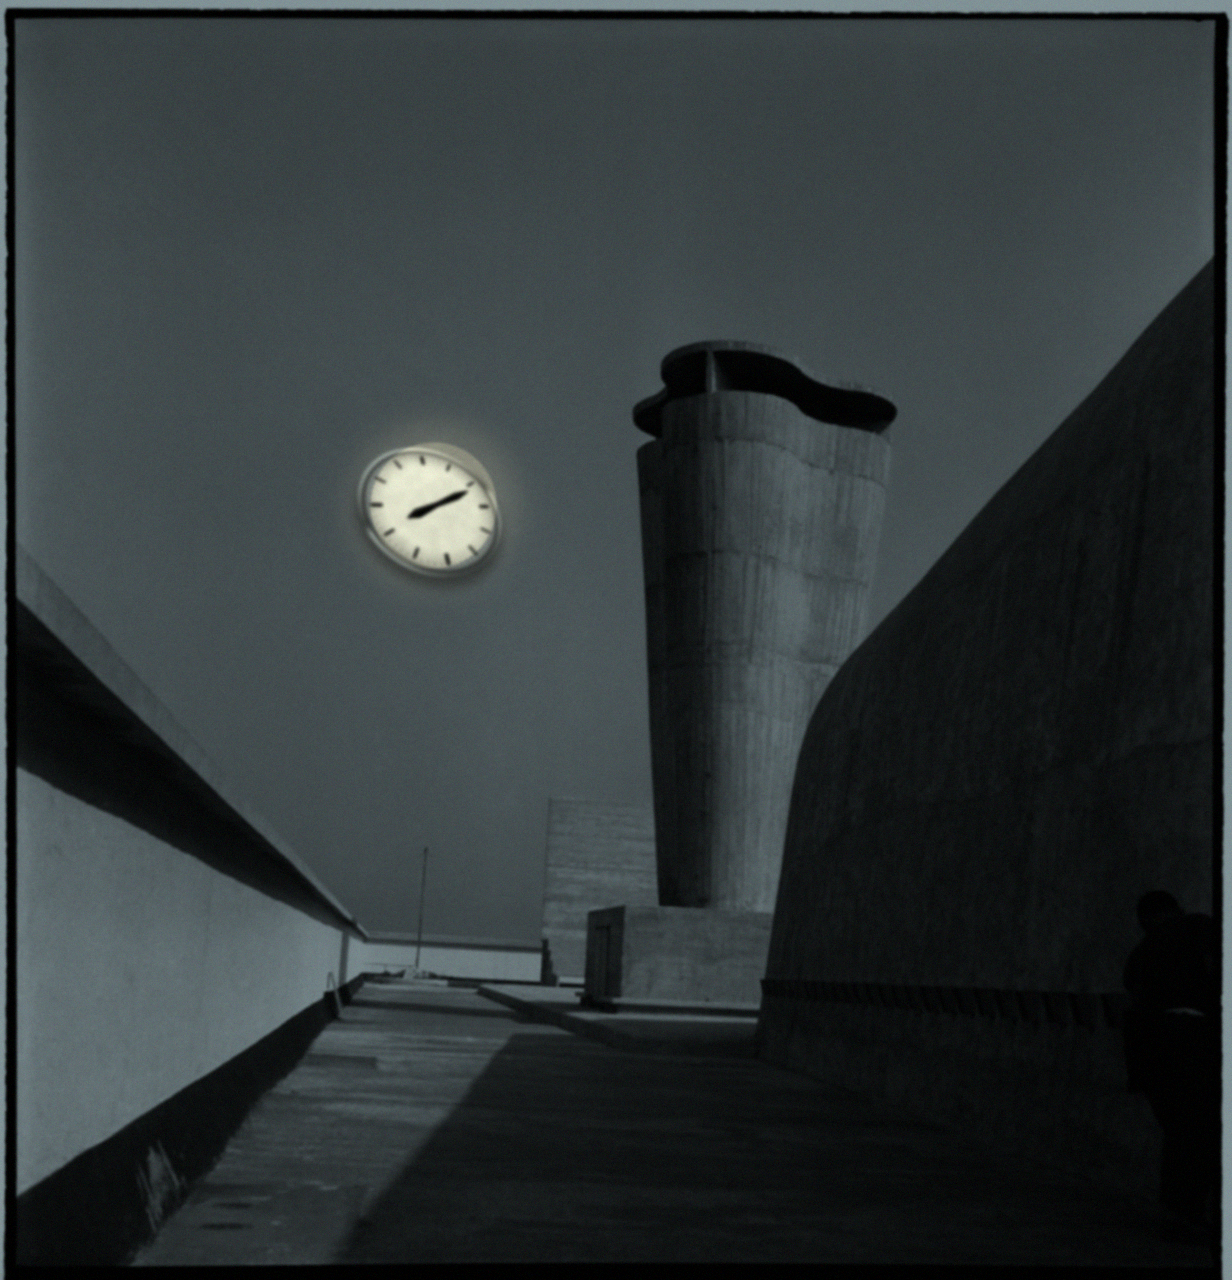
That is 8:11
